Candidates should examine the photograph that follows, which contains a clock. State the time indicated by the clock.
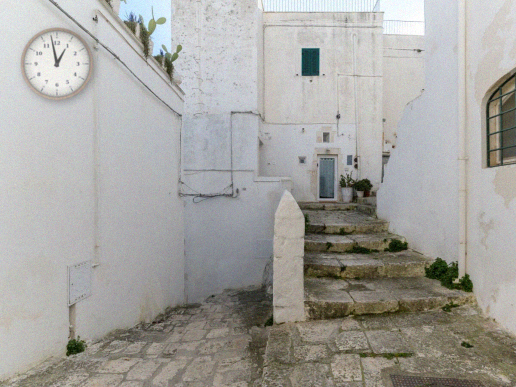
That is 12:58
